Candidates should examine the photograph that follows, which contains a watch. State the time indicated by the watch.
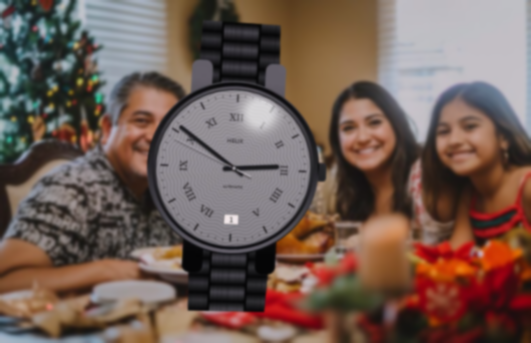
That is 2:50:49
